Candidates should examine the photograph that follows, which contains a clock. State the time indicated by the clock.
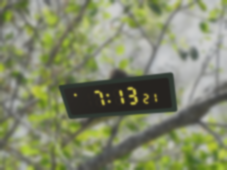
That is 7:13
